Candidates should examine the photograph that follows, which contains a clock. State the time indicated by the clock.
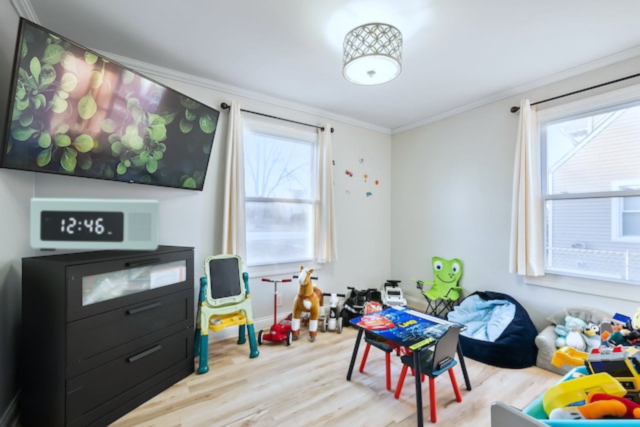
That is 12:46
